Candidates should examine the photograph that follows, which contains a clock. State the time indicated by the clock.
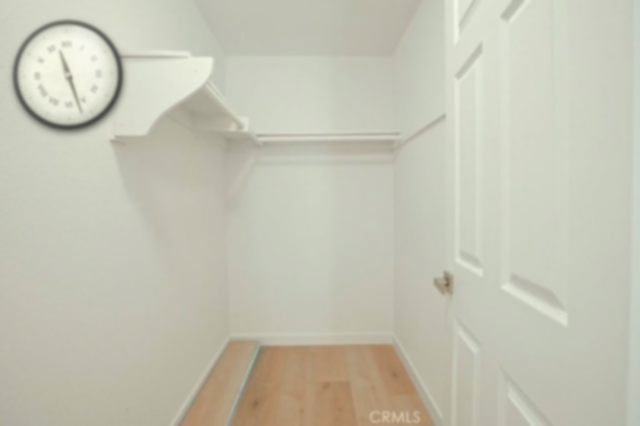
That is 11:27
